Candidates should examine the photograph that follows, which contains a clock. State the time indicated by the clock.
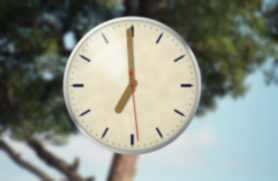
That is 6:59:29
